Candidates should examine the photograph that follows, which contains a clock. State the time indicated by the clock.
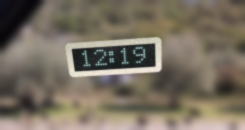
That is 12:19
